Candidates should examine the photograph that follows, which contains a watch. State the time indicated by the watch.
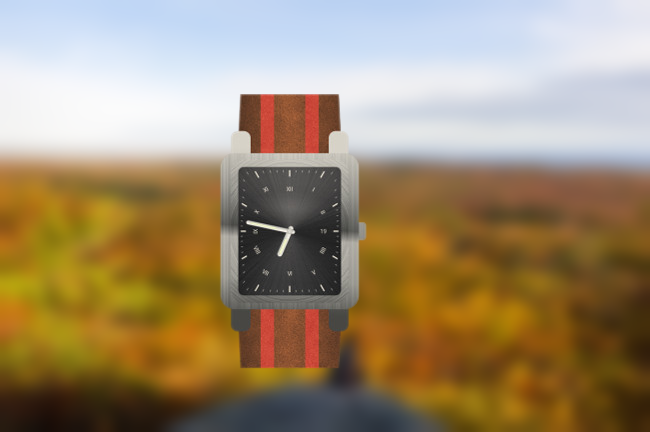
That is 6:47
